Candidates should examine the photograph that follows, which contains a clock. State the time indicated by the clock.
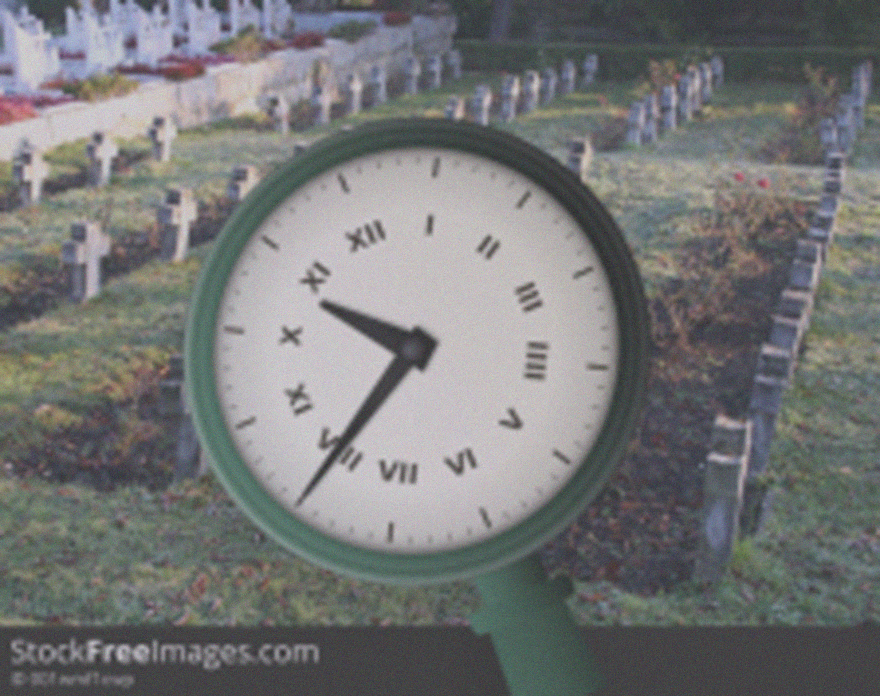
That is 10:40
